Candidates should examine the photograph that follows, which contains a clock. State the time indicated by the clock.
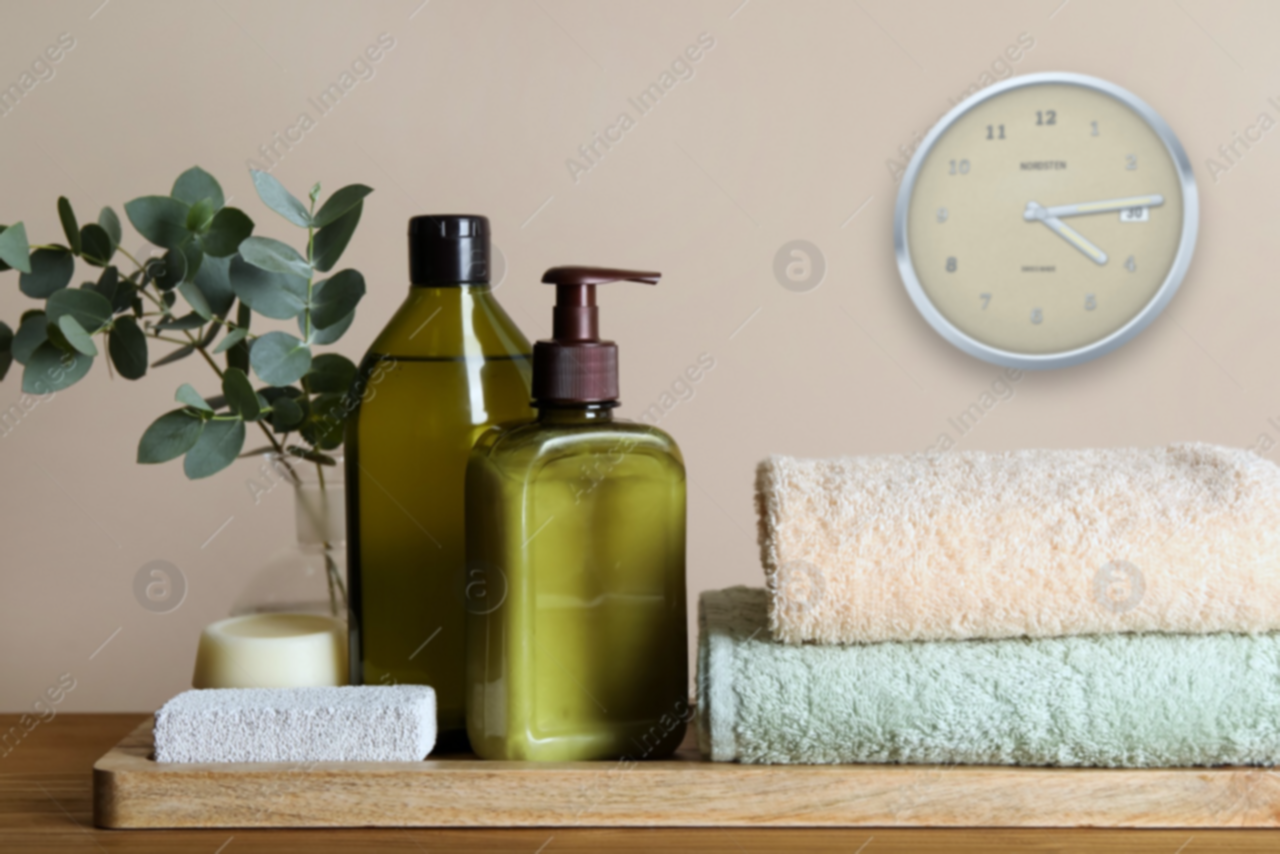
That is 4:14
